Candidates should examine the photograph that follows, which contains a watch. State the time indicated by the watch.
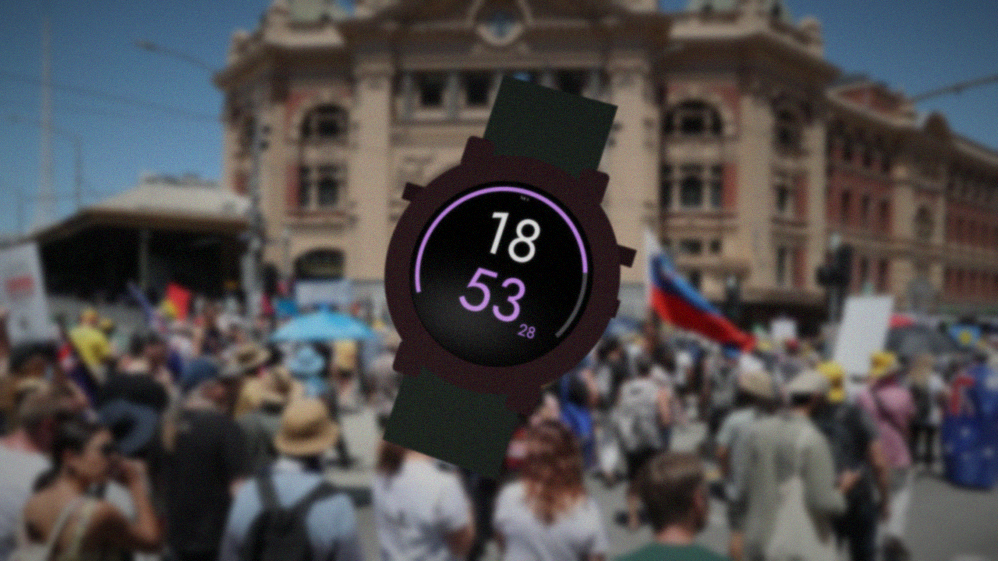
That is 18:53:28
